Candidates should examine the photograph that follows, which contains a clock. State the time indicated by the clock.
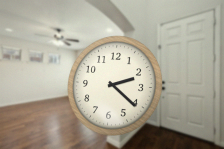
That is 2:21
